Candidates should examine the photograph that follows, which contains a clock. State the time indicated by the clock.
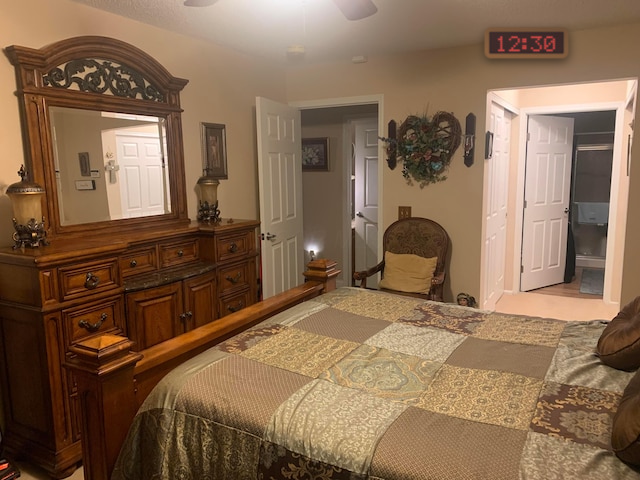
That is 12:30
